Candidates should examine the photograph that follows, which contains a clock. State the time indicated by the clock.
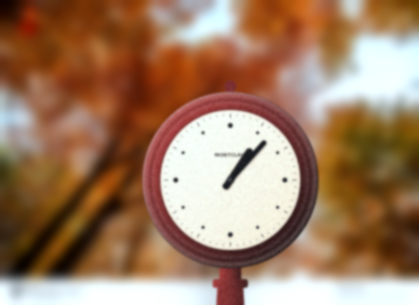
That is 1:07
